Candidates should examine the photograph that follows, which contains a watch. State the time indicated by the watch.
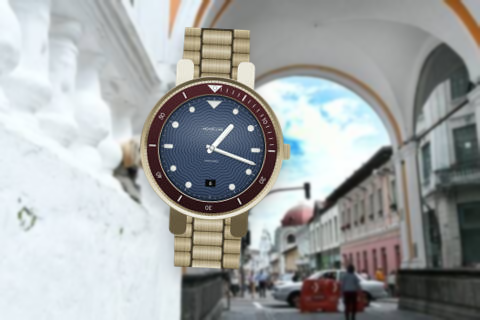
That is 1:18
